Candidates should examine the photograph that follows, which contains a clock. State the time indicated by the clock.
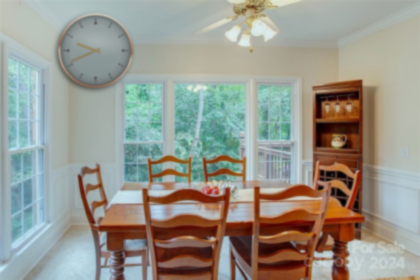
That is 9:41
